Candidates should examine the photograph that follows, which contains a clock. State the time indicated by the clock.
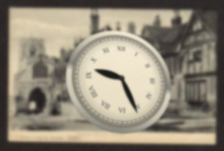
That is 9:26
